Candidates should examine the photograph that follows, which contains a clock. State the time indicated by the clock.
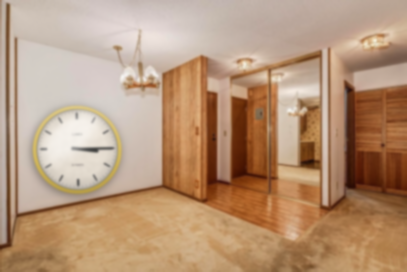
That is 3:15
